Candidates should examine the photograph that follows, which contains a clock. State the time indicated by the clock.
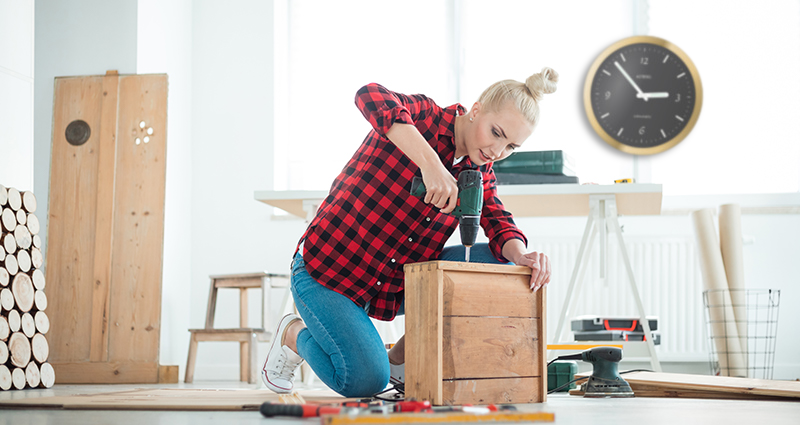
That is 2:53
